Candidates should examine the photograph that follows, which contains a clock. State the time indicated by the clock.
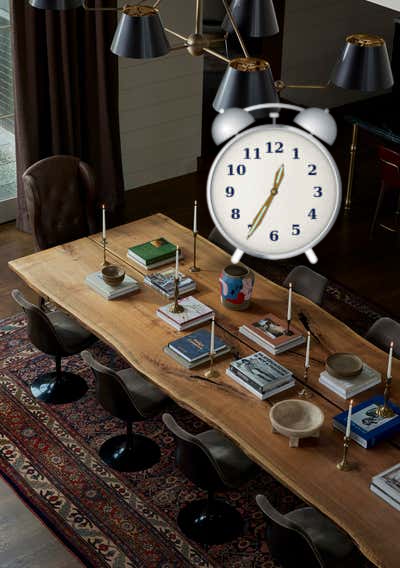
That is 12:35
